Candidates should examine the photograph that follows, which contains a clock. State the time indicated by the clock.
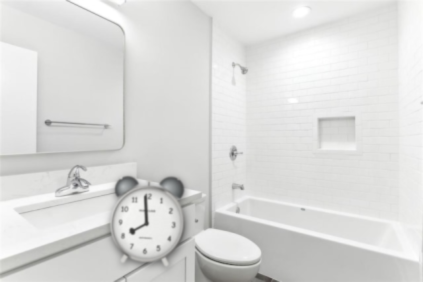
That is 7:59
